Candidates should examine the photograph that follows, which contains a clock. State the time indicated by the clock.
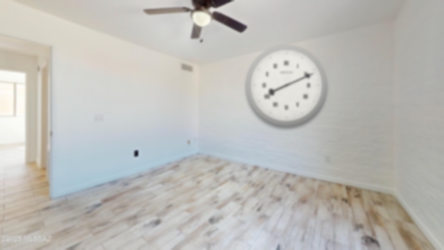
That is 8:11
